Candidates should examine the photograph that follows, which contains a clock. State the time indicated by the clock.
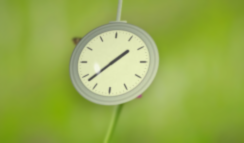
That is 1:38
